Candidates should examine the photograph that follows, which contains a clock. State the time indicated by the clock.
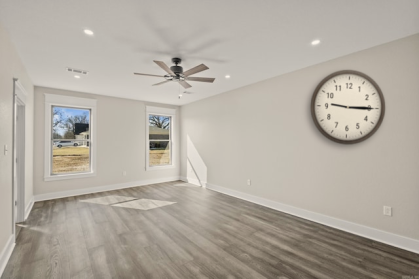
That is 9:15
